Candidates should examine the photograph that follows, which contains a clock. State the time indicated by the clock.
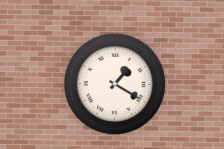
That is 1:20
